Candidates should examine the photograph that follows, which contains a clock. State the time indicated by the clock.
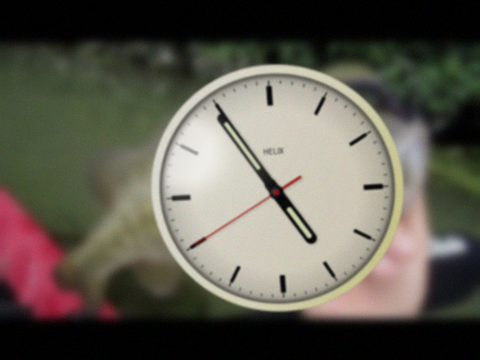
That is 4:54:40
